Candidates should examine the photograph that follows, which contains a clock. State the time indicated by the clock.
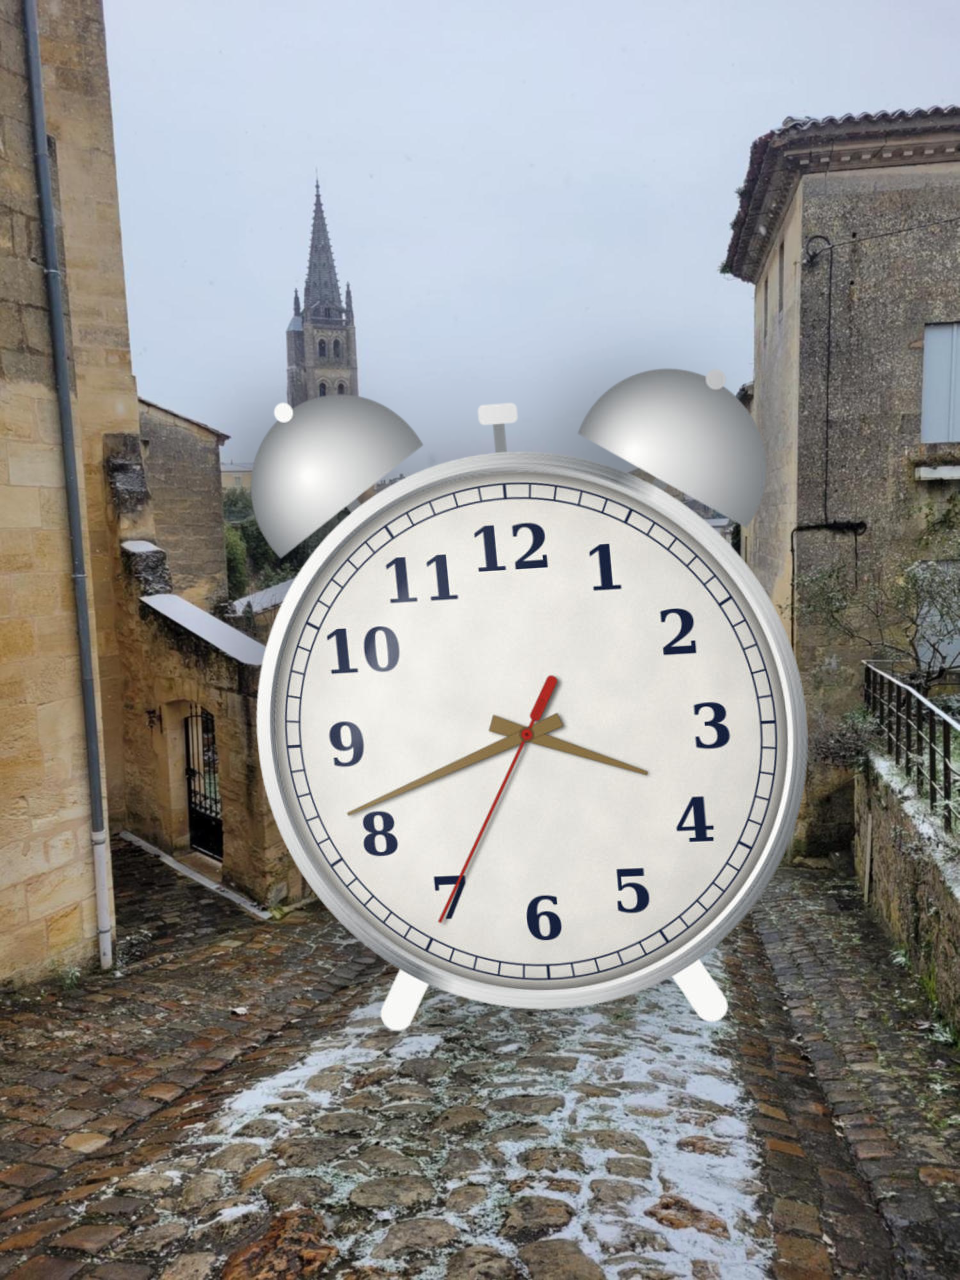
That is 3:41:35
